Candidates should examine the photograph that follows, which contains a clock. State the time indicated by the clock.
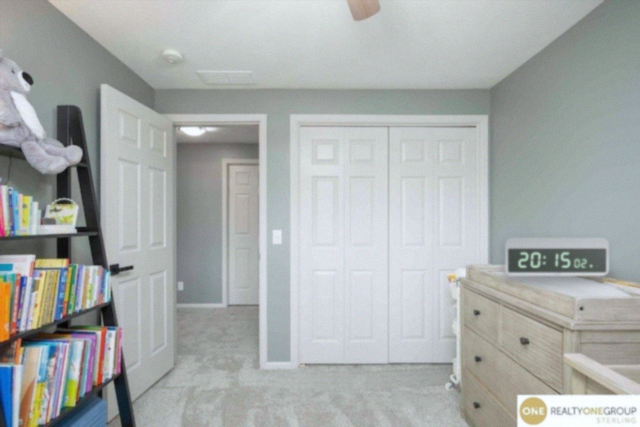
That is 20:15
